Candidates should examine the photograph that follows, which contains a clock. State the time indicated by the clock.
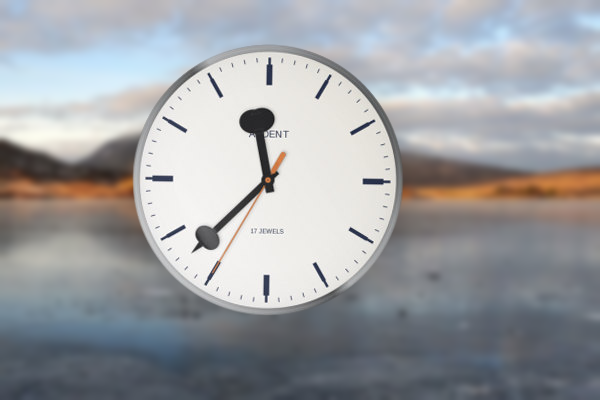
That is 11:37:35
